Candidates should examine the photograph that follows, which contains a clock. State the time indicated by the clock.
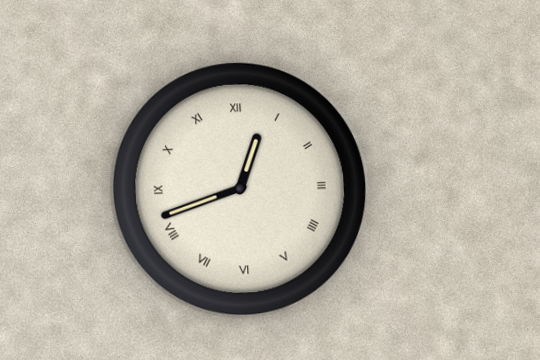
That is 12:42
